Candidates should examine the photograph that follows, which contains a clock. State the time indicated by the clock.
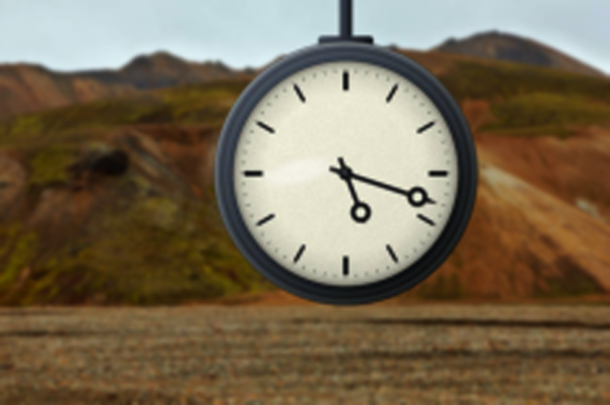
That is 5:18
